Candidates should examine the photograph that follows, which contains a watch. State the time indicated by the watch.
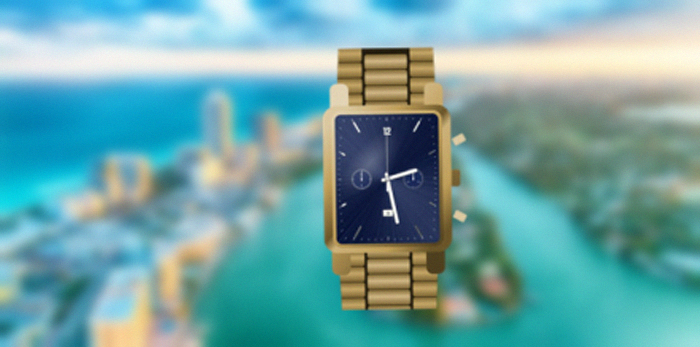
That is 2:28
